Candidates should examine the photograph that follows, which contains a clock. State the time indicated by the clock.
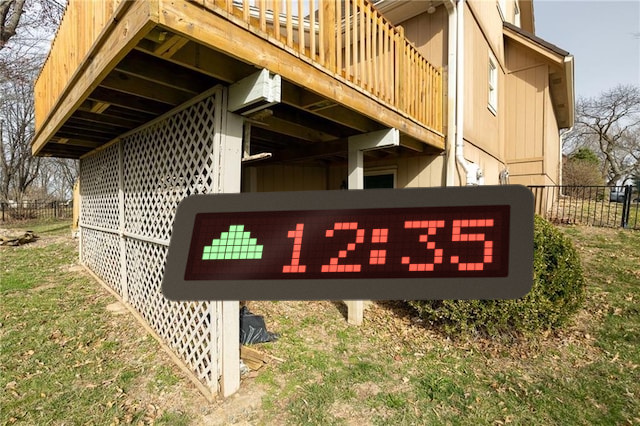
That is 12:35
